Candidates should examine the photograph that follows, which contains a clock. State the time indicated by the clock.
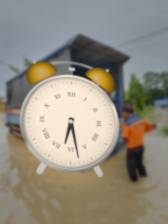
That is 6:28
